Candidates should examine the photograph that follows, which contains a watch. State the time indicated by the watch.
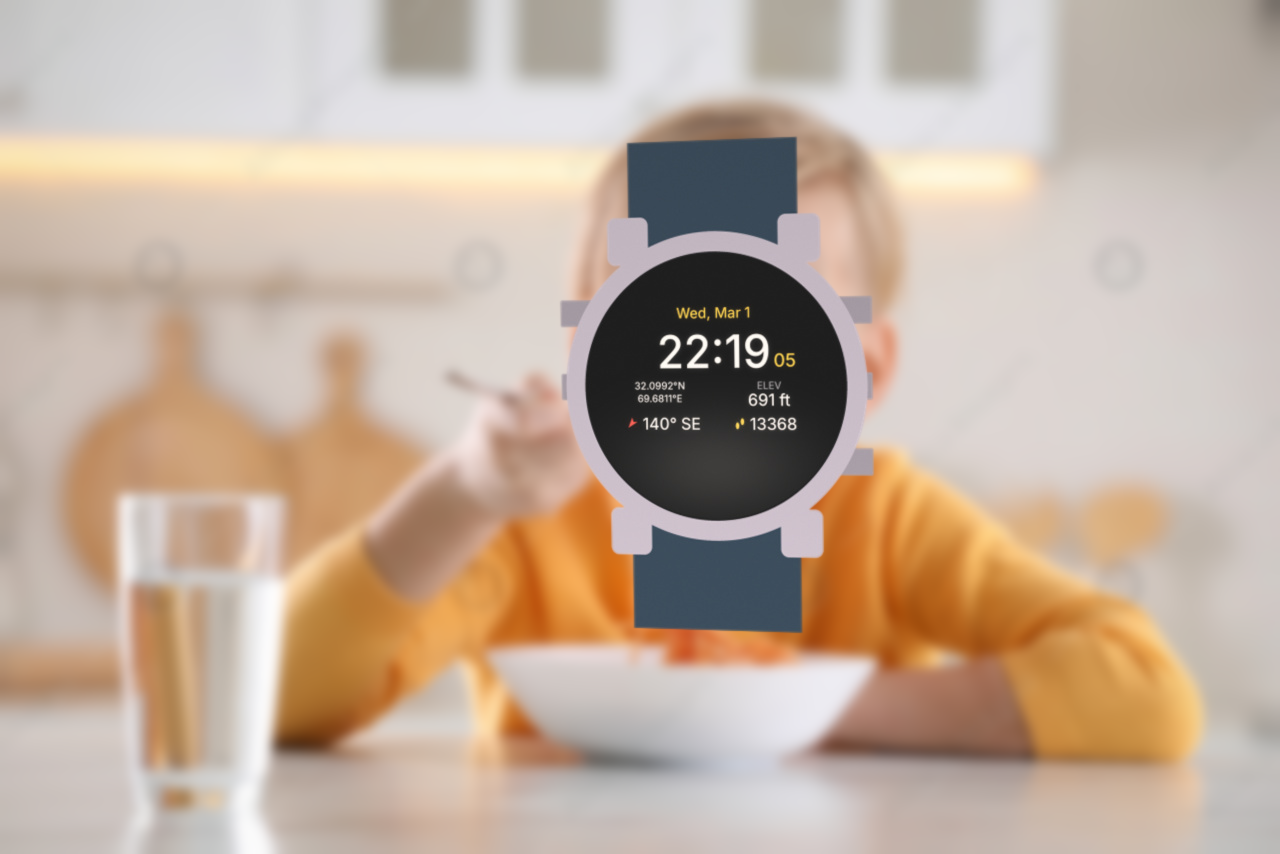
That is 22:19:05
